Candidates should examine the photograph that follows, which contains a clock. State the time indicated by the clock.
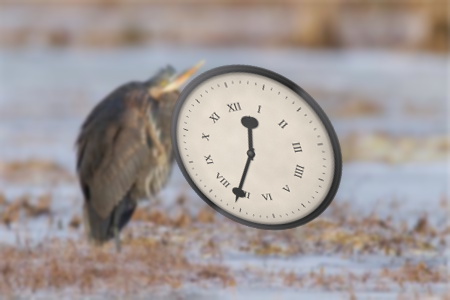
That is 12:36
